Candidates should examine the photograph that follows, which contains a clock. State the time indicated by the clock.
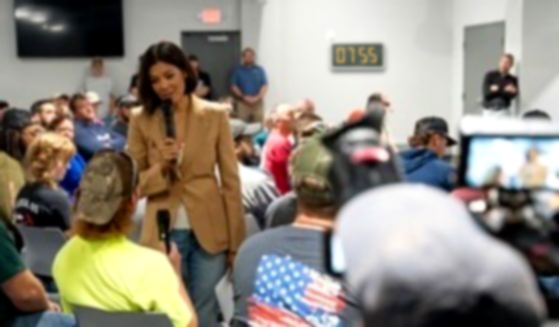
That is 7:55
